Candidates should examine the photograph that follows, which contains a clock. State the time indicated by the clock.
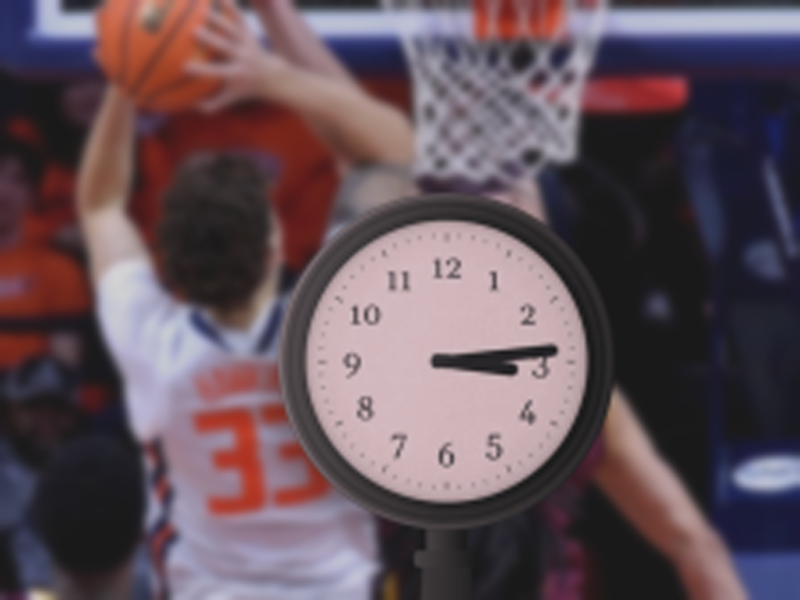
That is 3:14
